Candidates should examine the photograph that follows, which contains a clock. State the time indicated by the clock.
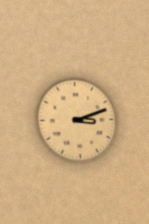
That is 3:12
